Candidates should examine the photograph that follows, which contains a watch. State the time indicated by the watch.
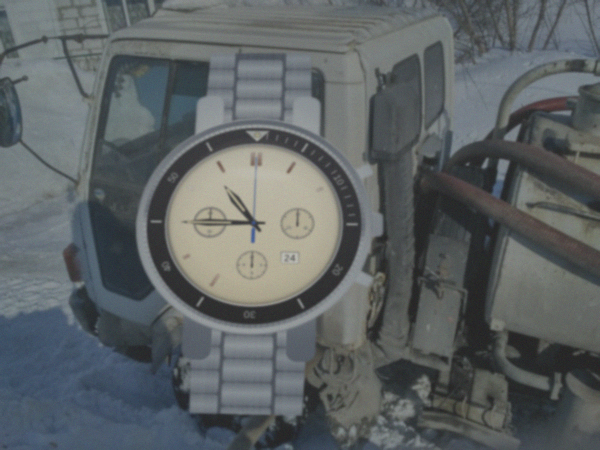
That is 10:45
